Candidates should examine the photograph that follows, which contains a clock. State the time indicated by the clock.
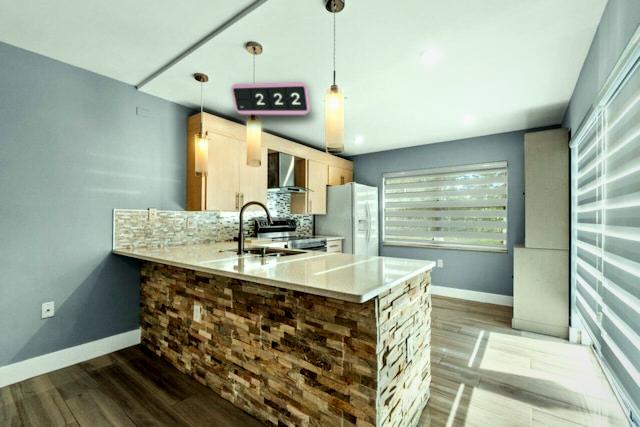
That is 2:22
